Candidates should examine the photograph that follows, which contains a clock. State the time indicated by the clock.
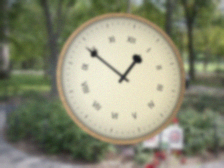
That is 12:49
